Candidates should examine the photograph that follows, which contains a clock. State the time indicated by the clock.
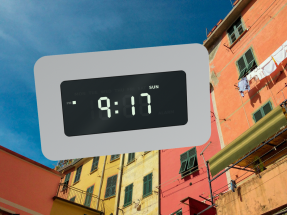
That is 9:17
